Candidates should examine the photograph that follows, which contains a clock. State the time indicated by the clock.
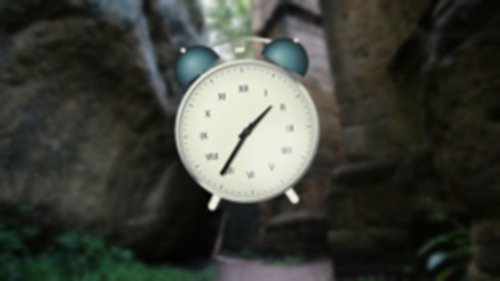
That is 1:36
